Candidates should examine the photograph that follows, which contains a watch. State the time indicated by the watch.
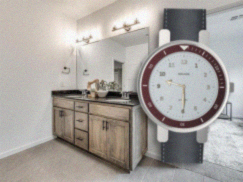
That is 9:30
